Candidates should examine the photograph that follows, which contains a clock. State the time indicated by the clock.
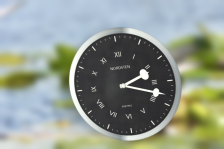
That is 2:18
